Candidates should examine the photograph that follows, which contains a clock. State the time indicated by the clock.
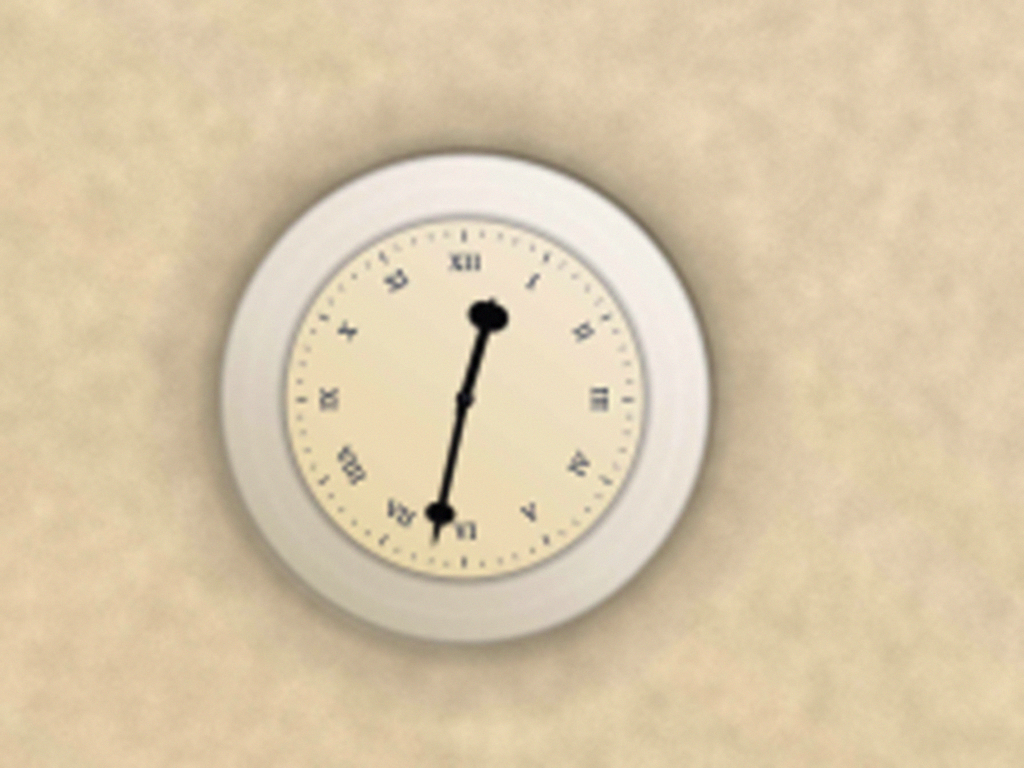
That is 12:32
